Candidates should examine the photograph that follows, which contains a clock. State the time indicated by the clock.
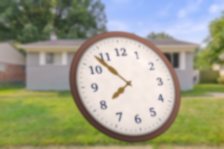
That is 7:53
